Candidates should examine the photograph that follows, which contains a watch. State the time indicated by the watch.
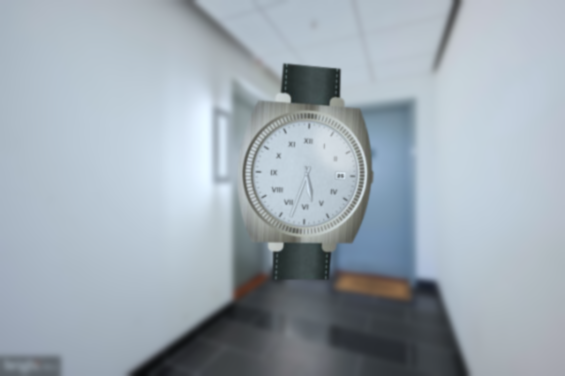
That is 5:33
